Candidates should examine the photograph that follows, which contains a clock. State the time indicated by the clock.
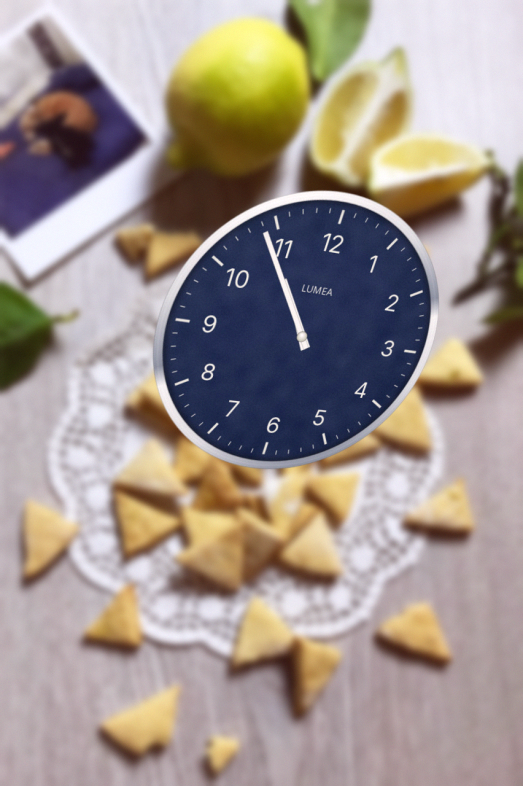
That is 10:54
